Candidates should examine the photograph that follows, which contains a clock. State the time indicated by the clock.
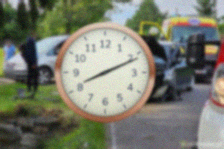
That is 8:11
